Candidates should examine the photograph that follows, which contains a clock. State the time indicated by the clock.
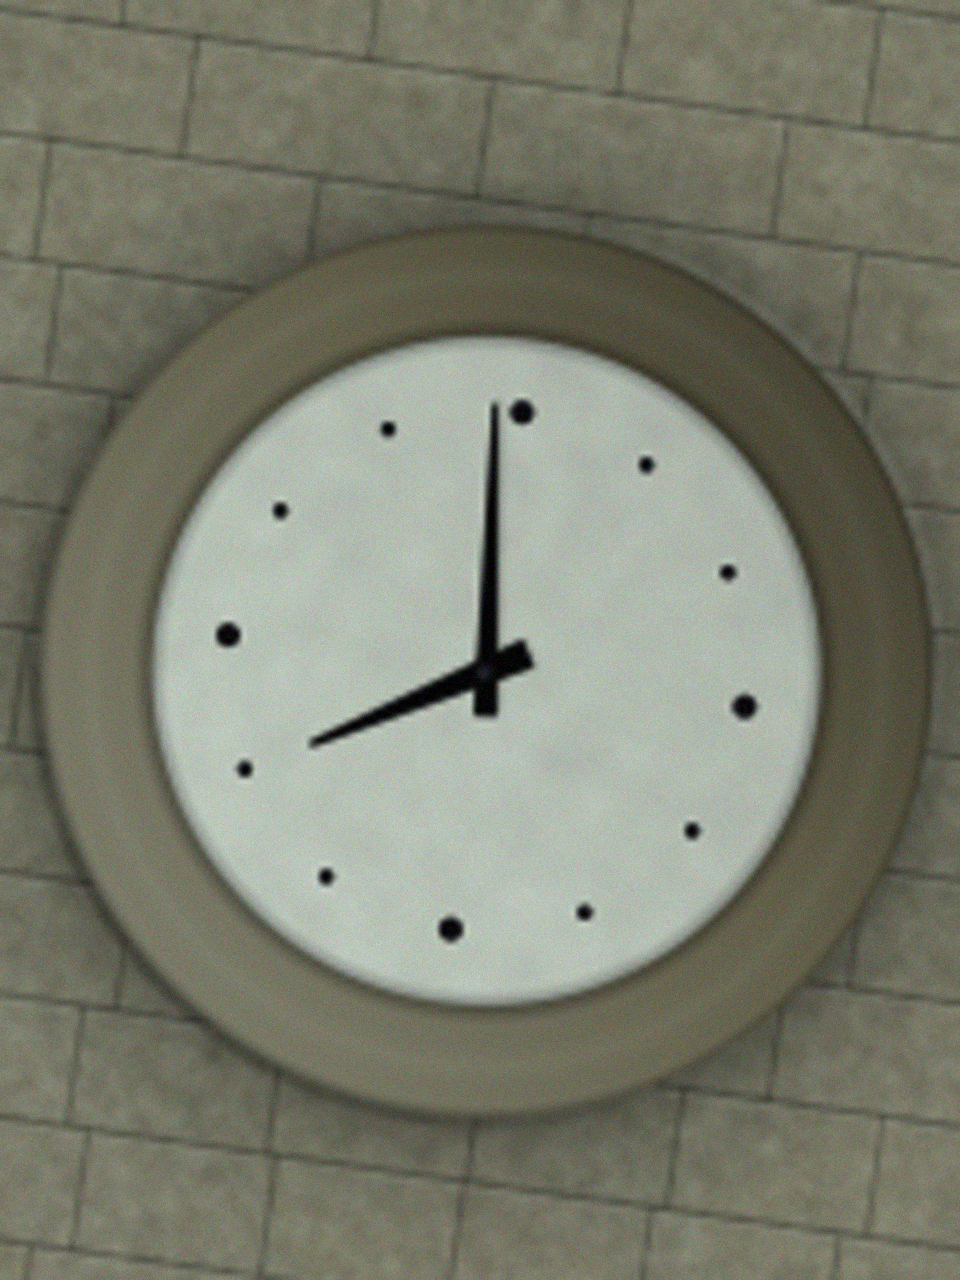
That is 7:59
